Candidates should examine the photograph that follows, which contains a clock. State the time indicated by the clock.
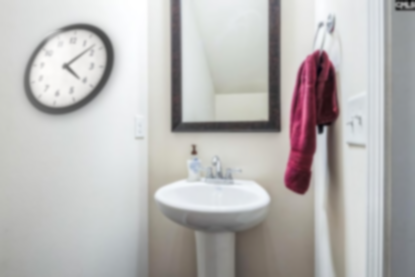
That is 4:08
